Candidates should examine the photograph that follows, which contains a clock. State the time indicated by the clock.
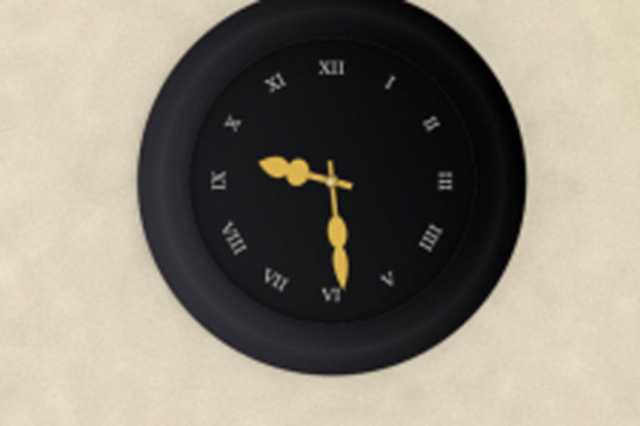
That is 9:29
